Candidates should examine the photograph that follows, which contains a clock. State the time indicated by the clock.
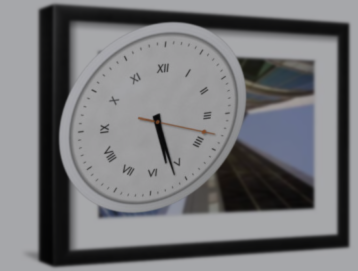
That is 5:26:18
